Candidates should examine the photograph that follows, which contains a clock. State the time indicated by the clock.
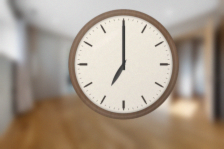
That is 7:00
